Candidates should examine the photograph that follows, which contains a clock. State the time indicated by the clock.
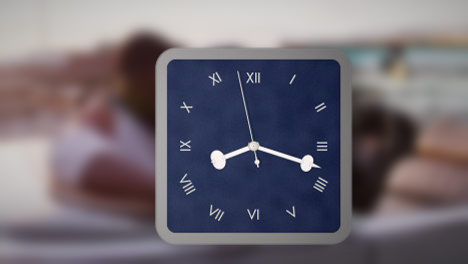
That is 8:17:58
